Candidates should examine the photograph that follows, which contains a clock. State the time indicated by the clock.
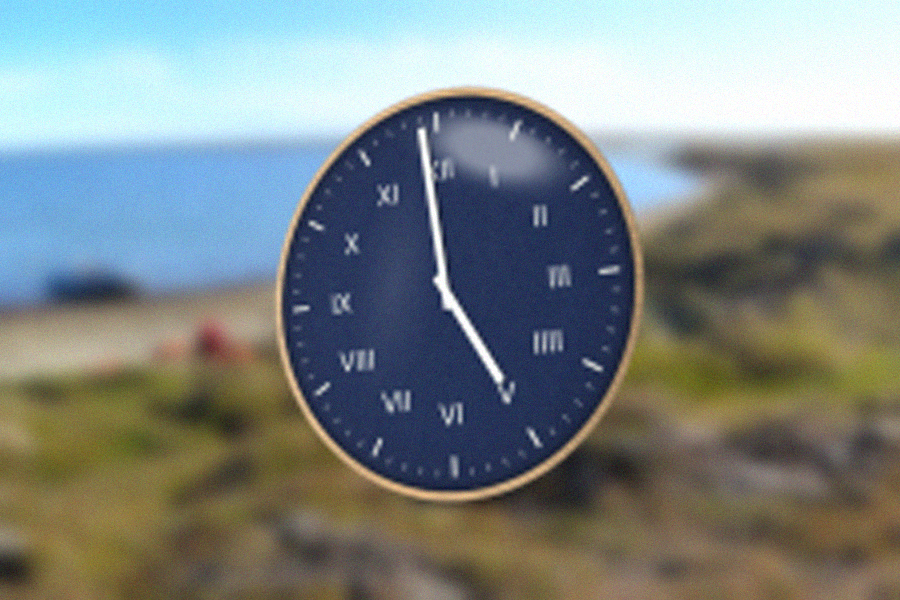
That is 4:59
